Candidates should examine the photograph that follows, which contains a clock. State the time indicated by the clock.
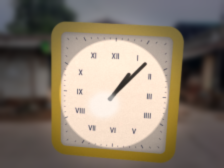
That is 1:07
